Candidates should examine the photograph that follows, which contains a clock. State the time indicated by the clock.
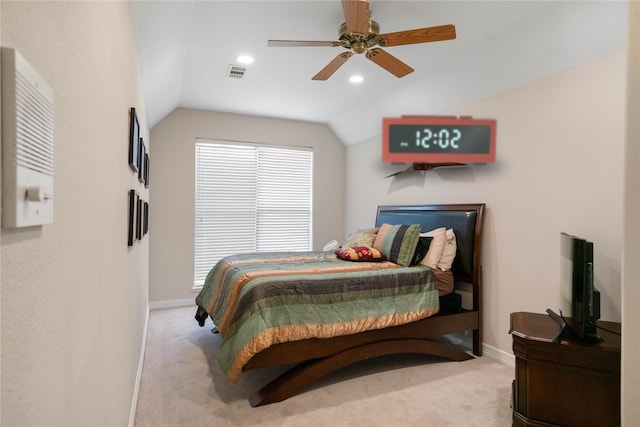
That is 12:02
